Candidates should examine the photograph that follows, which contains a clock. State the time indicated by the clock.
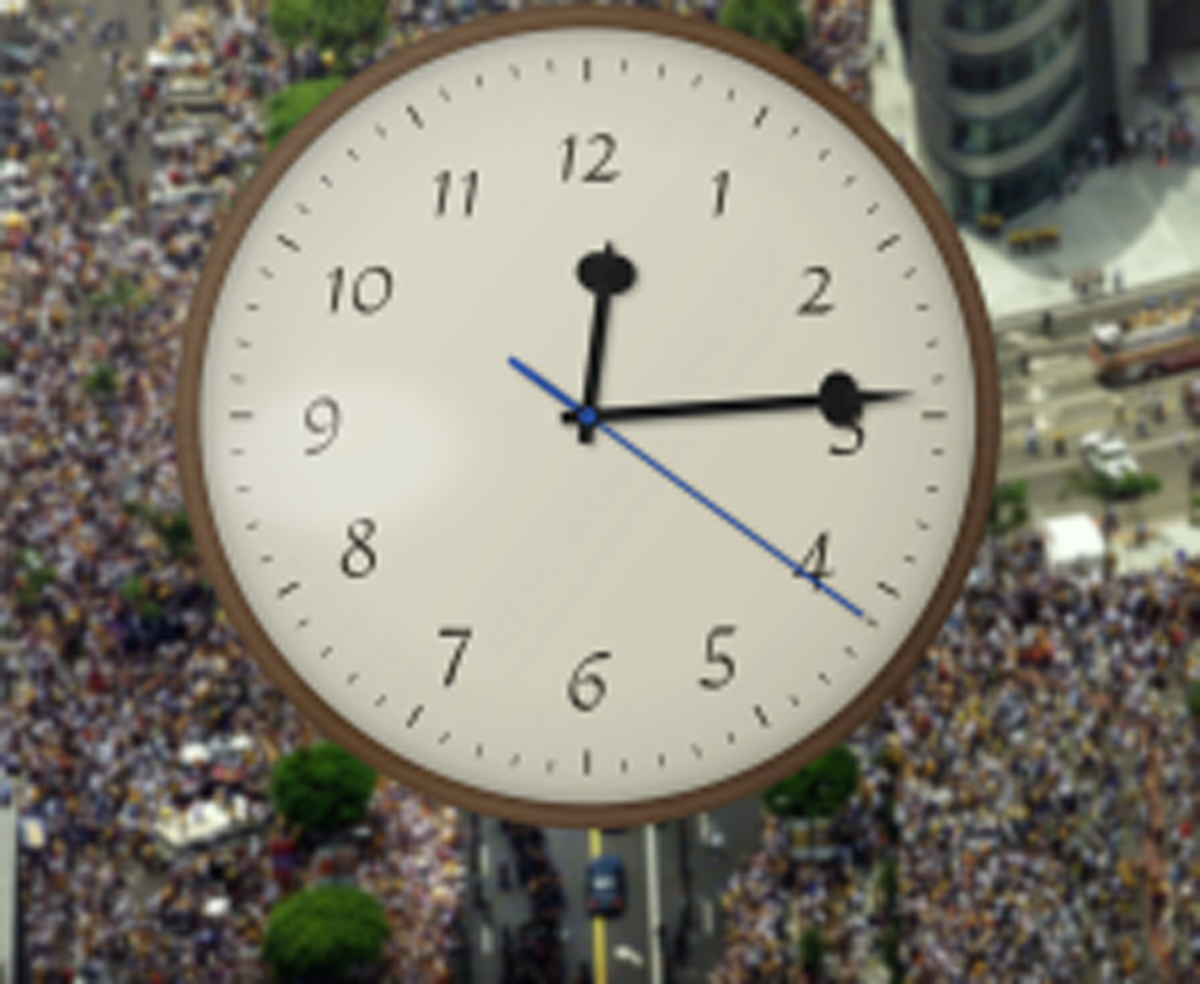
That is 12:14:21
